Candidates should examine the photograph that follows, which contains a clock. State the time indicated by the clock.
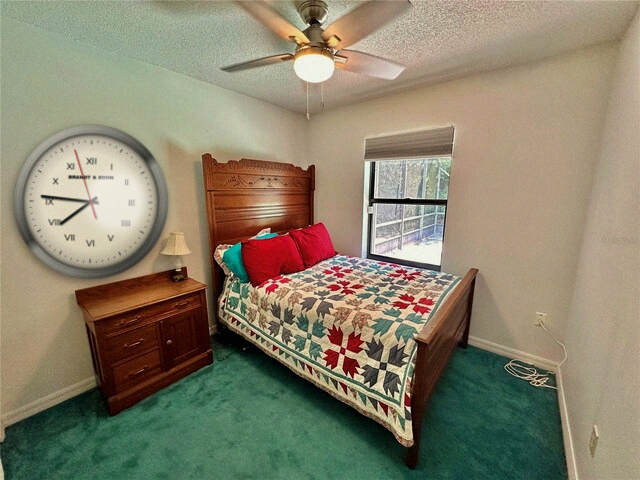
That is 7:45:57
